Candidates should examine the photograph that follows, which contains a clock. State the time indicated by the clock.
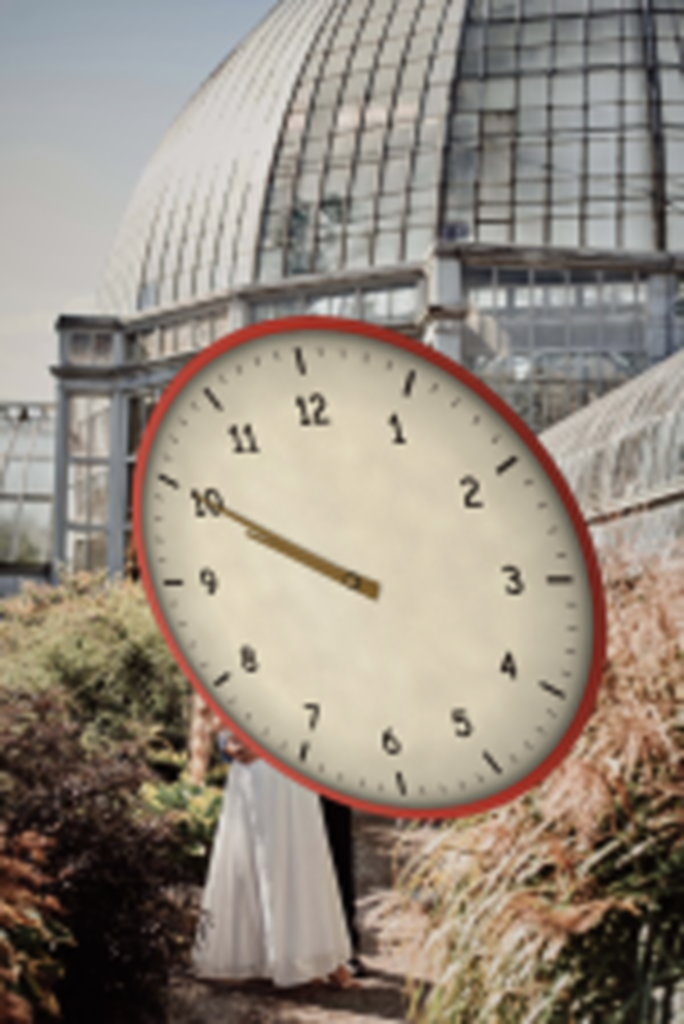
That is 9:50
